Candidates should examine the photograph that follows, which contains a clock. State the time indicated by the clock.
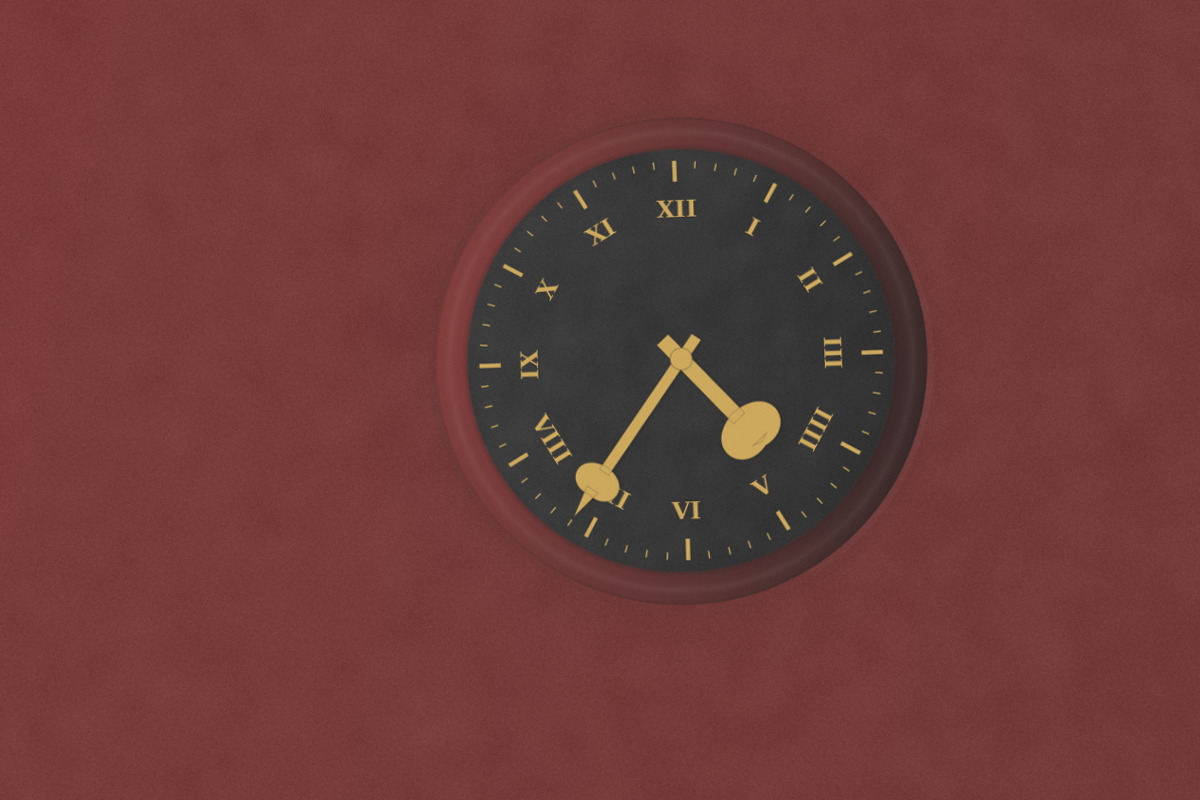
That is 4:36
